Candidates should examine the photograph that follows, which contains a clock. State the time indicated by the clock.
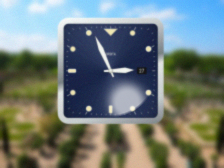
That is 2:56
